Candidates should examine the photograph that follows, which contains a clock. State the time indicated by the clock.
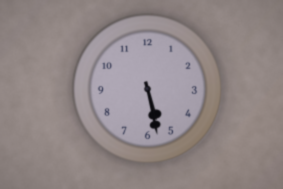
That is 5:28
